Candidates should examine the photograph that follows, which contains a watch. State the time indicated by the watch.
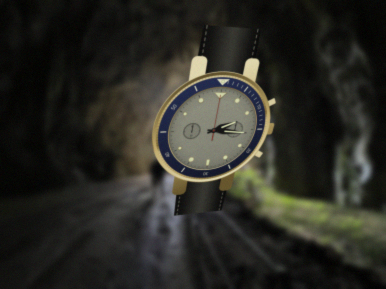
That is 2:16
